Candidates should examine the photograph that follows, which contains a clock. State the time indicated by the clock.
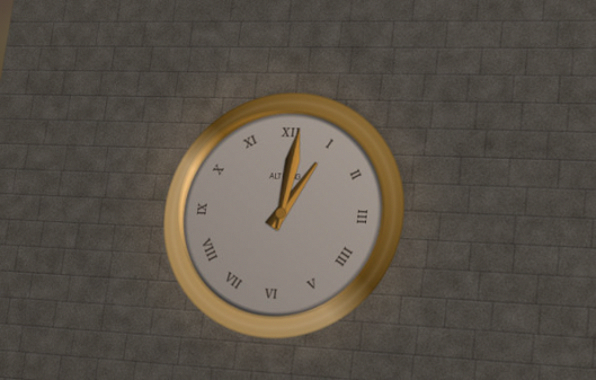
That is 1:01
